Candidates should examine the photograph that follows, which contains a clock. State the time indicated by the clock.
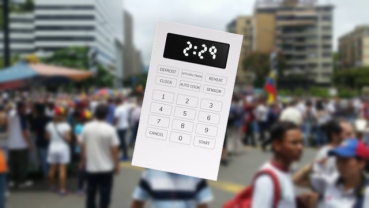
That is 2:29
